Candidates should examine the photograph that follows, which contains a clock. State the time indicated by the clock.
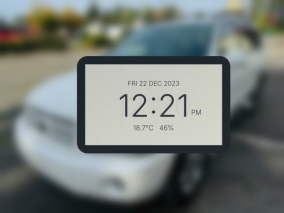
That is 12:21
